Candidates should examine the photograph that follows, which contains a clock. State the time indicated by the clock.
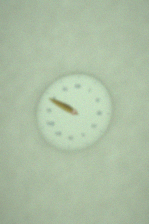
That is 9:49
